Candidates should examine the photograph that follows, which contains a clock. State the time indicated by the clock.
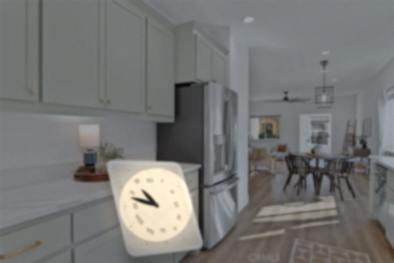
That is 10:48
